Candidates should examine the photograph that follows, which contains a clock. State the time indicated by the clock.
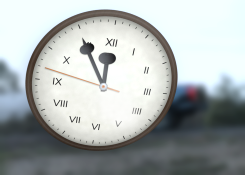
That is 11:54:47
